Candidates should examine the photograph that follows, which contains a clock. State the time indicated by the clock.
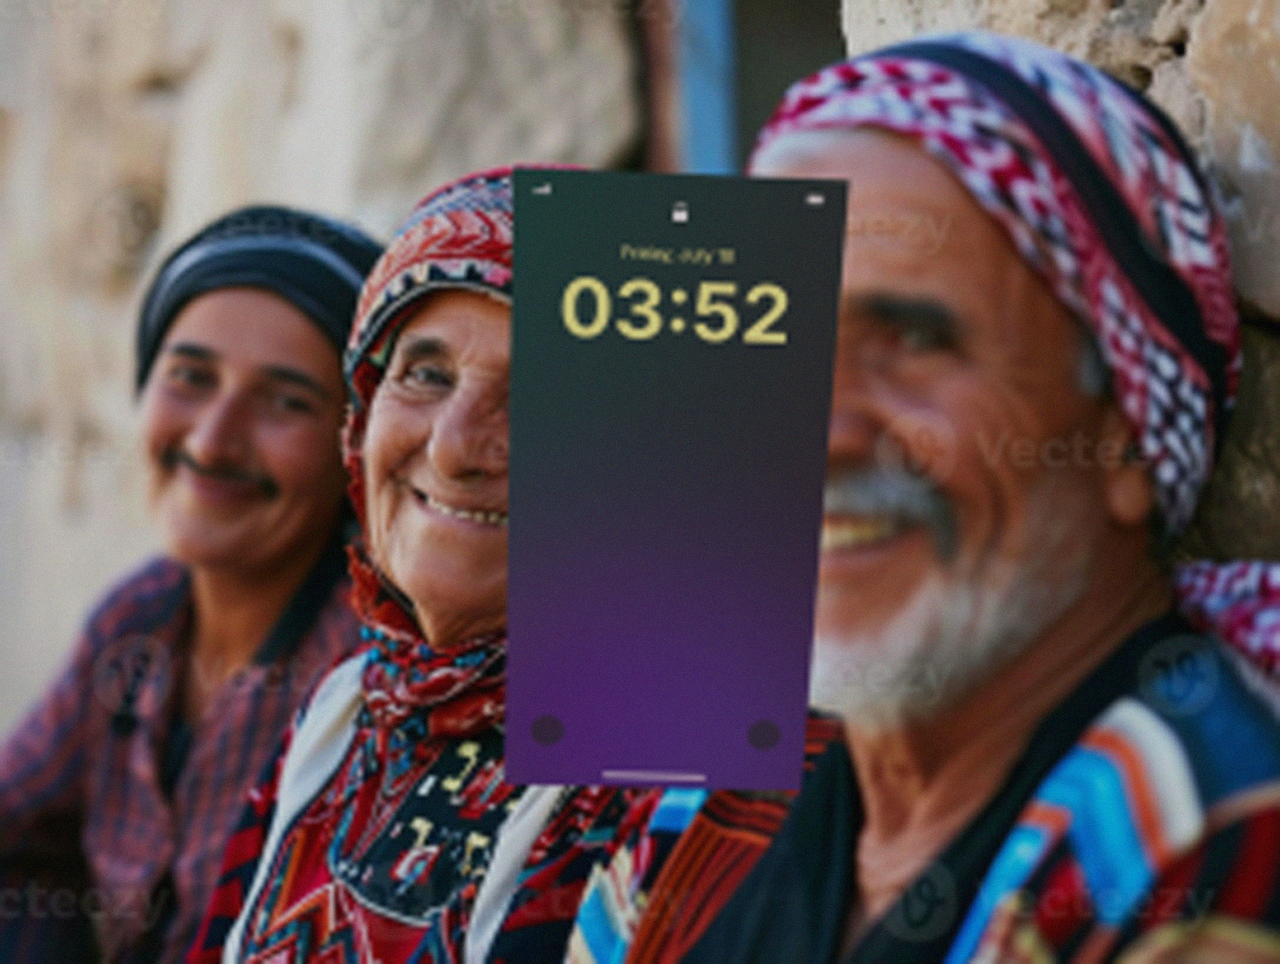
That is 3:52
